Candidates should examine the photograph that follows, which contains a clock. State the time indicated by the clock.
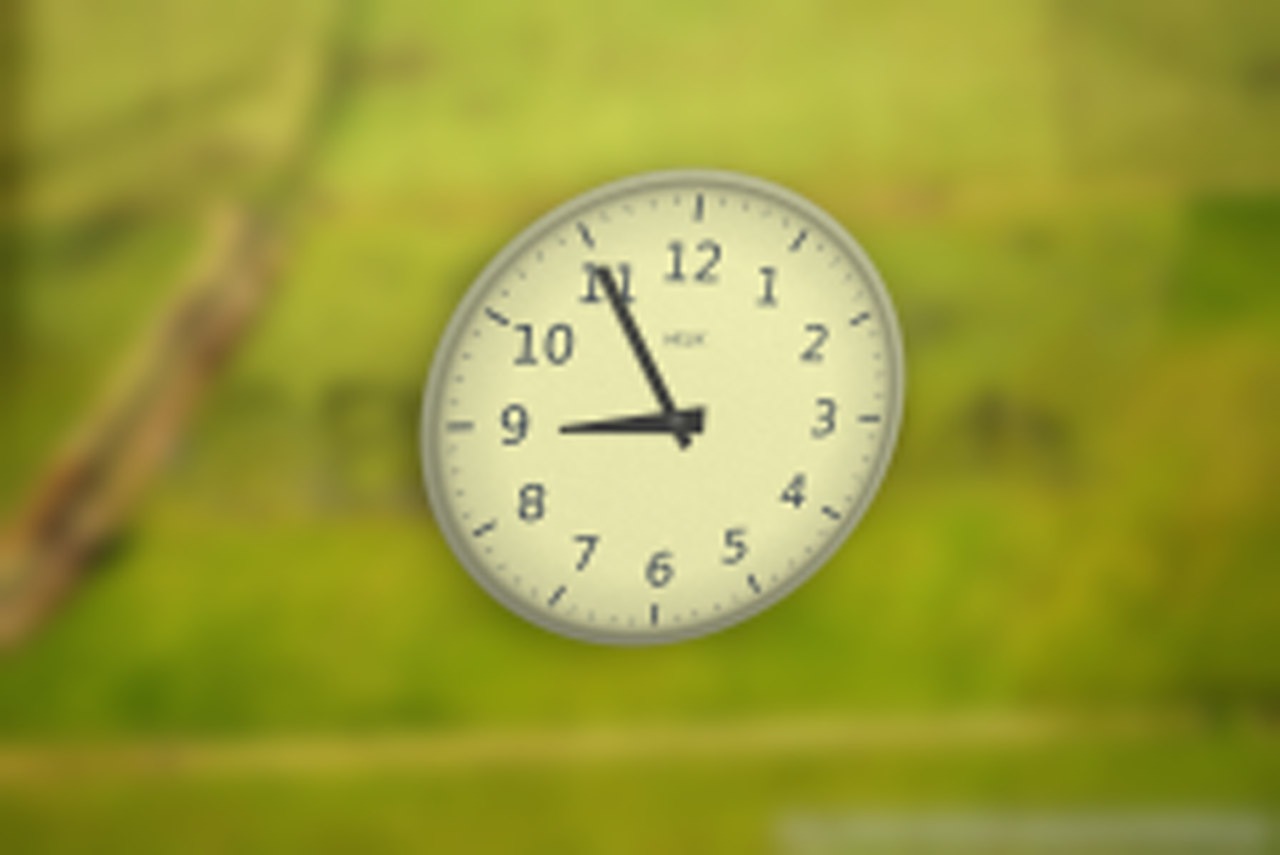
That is 8:55
